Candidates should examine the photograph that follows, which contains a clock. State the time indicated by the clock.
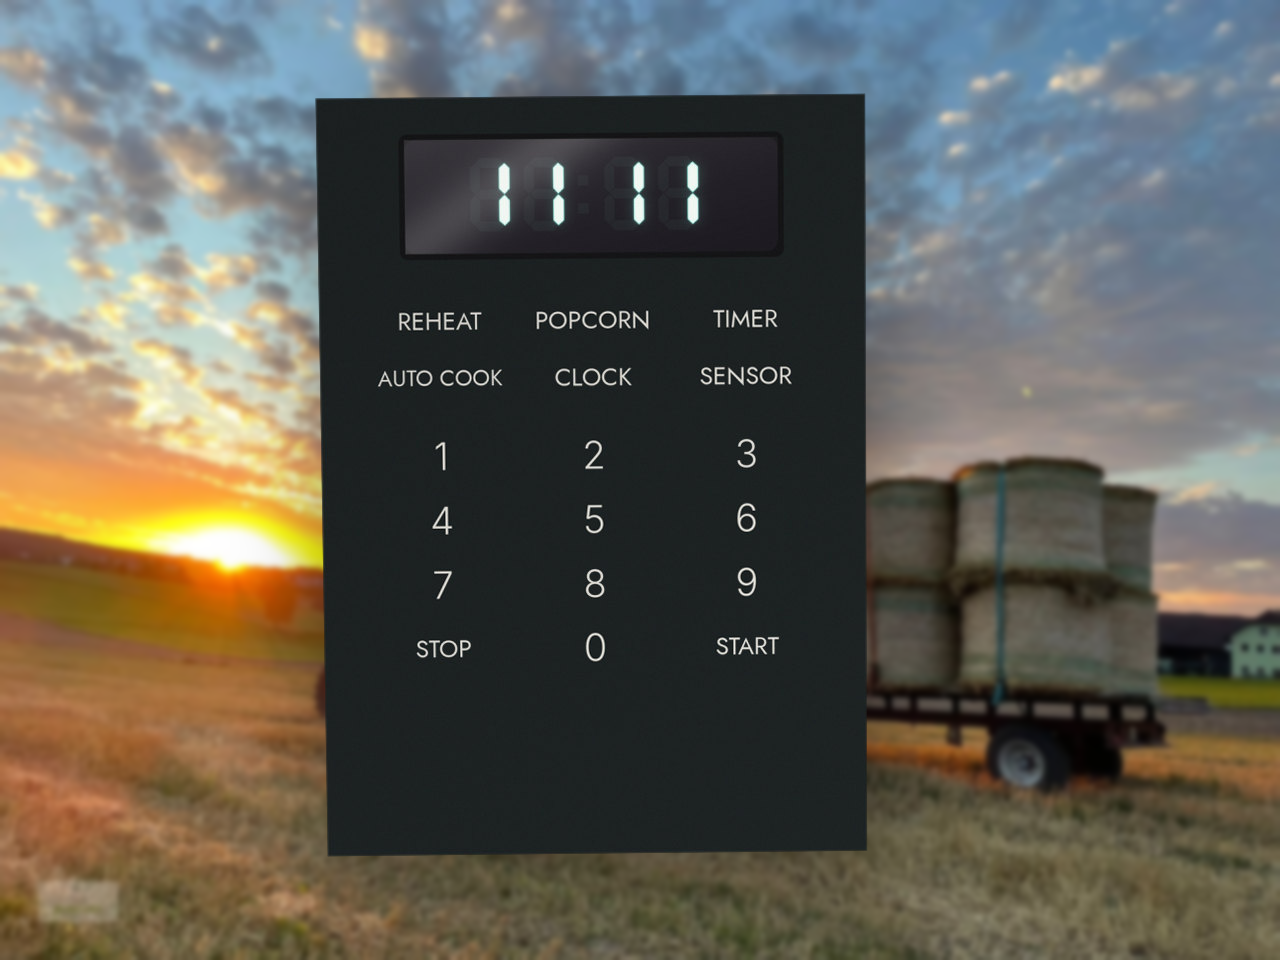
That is 11:11
